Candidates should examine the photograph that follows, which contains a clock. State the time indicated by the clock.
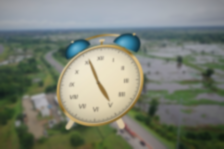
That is 4:56
